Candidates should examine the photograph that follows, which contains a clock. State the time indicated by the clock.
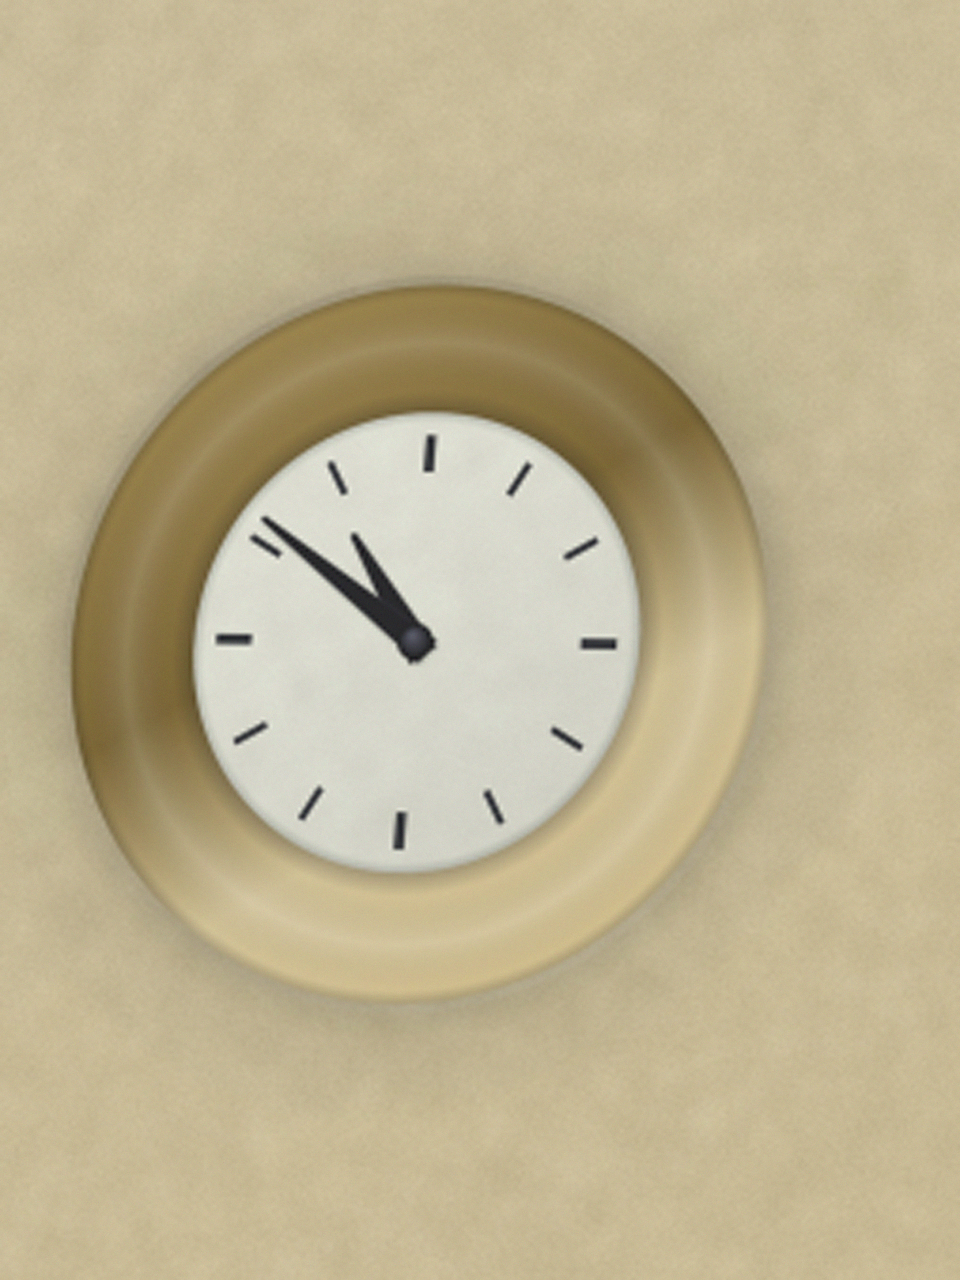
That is 10:51
